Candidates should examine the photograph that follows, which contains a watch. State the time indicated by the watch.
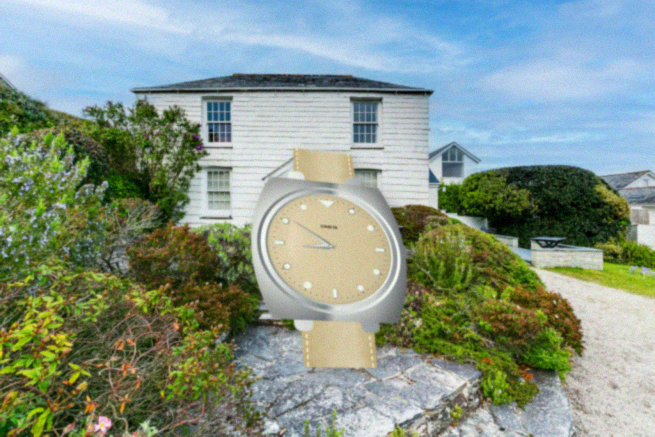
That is 8:51
